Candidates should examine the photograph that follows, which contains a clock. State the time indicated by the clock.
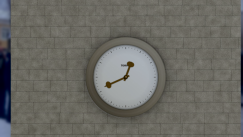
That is 12:41
